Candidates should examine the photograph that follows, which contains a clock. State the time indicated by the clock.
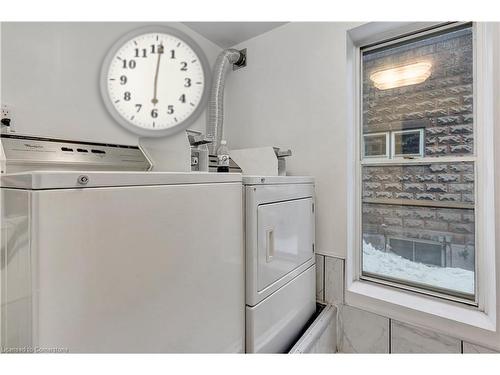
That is 6:01
